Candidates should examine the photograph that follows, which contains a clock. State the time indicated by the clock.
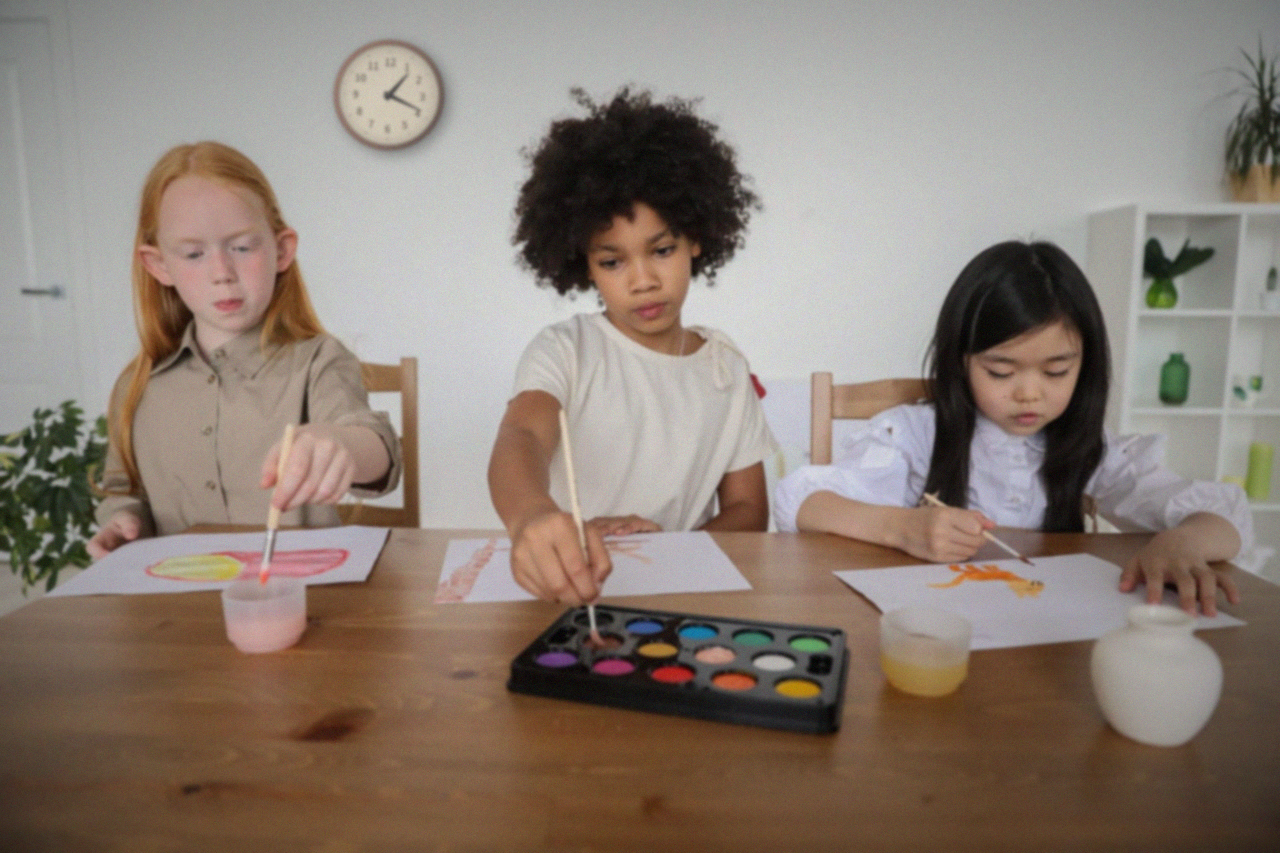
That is 1:19
